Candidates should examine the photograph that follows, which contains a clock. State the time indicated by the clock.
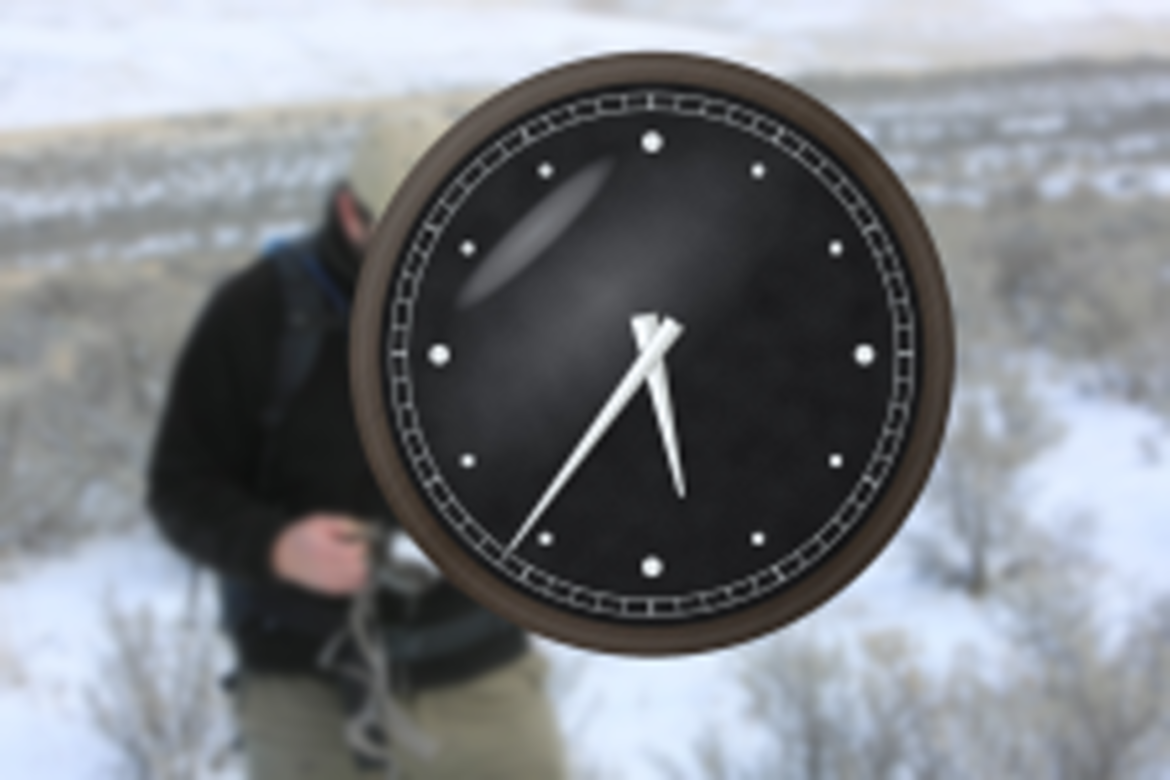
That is 5:36
